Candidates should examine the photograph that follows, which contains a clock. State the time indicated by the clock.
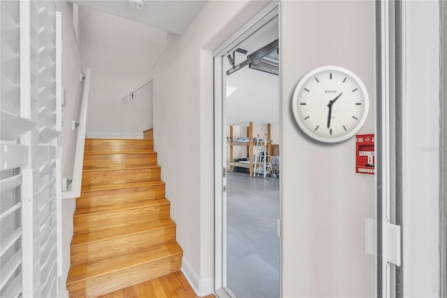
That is 1:31
